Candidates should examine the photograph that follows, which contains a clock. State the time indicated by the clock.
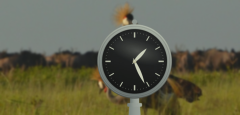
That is 1:26
